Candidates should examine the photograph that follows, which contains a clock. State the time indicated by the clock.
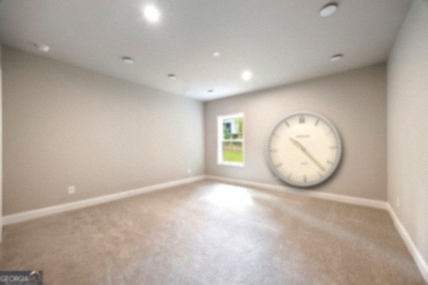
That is 10:23
